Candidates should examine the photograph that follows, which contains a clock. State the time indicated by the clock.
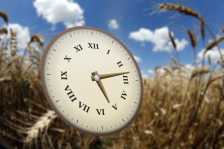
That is 5:13
